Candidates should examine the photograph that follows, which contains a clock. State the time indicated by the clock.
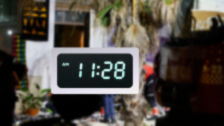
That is 11:28
